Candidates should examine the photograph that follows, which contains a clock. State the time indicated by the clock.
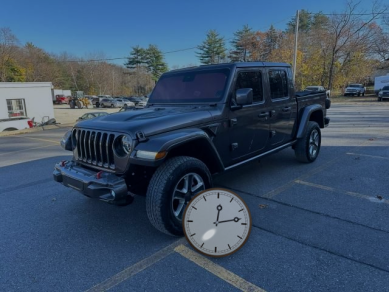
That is 12:13
